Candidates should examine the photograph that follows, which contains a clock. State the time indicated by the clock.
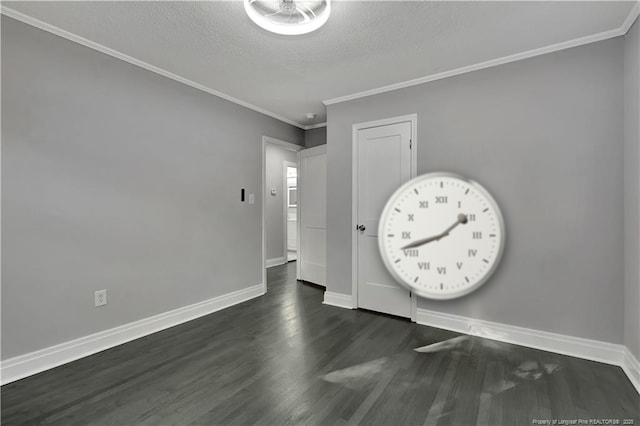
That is 1:42
